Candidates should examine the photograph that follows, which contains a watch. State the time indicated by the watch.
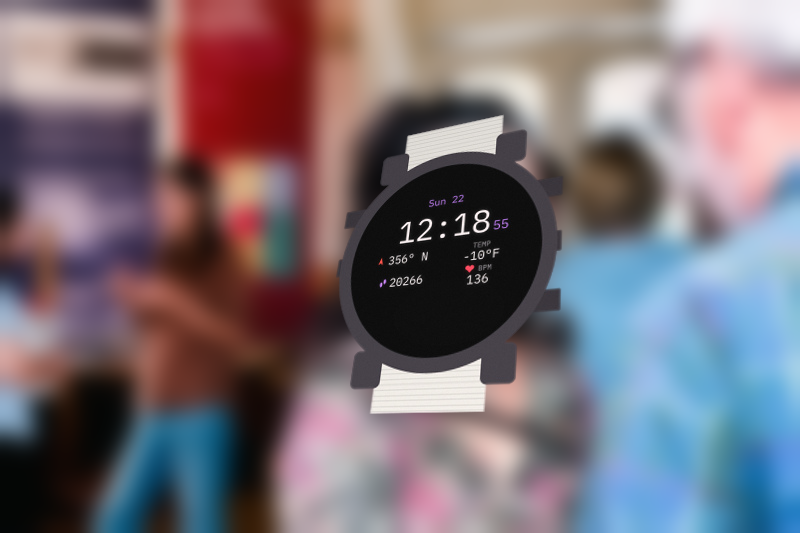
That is 12:18:55
